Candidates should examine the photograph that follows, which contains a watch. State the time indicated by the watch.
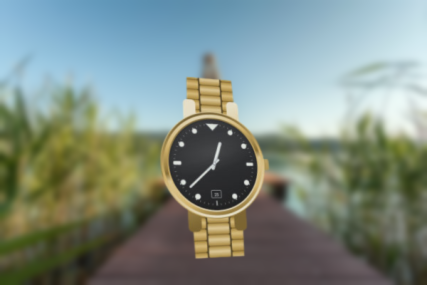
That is 12:38
